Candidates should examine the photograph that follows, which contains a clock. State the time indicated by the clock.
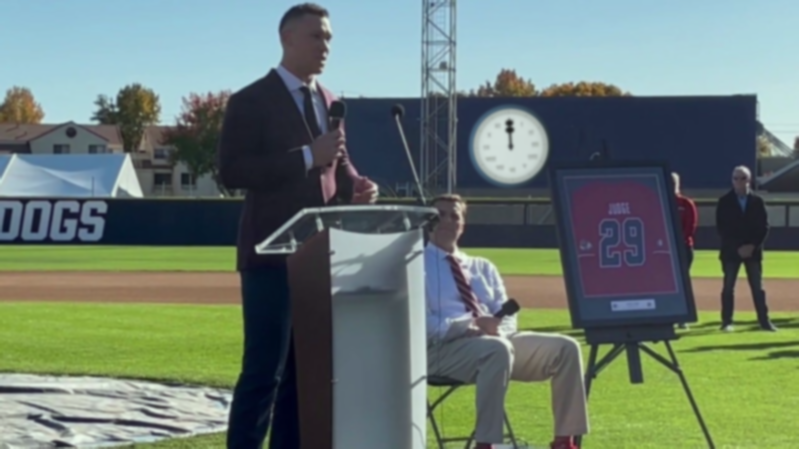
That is 12:00
